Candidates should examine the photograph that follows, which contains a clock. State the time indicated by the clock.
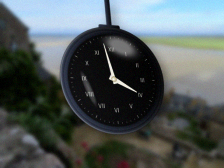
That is 3:58
